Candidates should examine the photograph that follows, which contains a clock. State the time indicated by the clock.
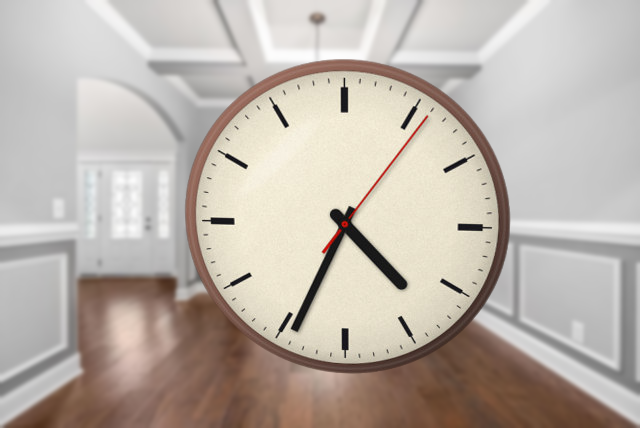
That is 4:34:06
